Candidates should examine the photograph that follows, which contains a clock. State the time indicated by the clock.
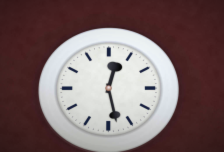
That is 12:28
